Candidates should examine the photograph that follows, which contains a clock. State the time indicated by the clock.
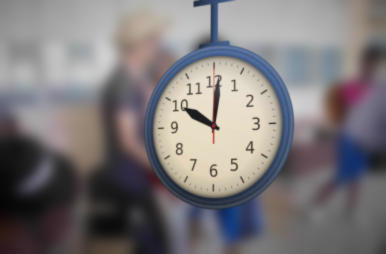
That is 10:01:00
